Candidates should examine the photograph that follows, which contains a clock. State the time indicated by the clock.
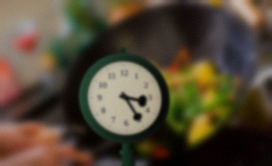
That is 3:25
